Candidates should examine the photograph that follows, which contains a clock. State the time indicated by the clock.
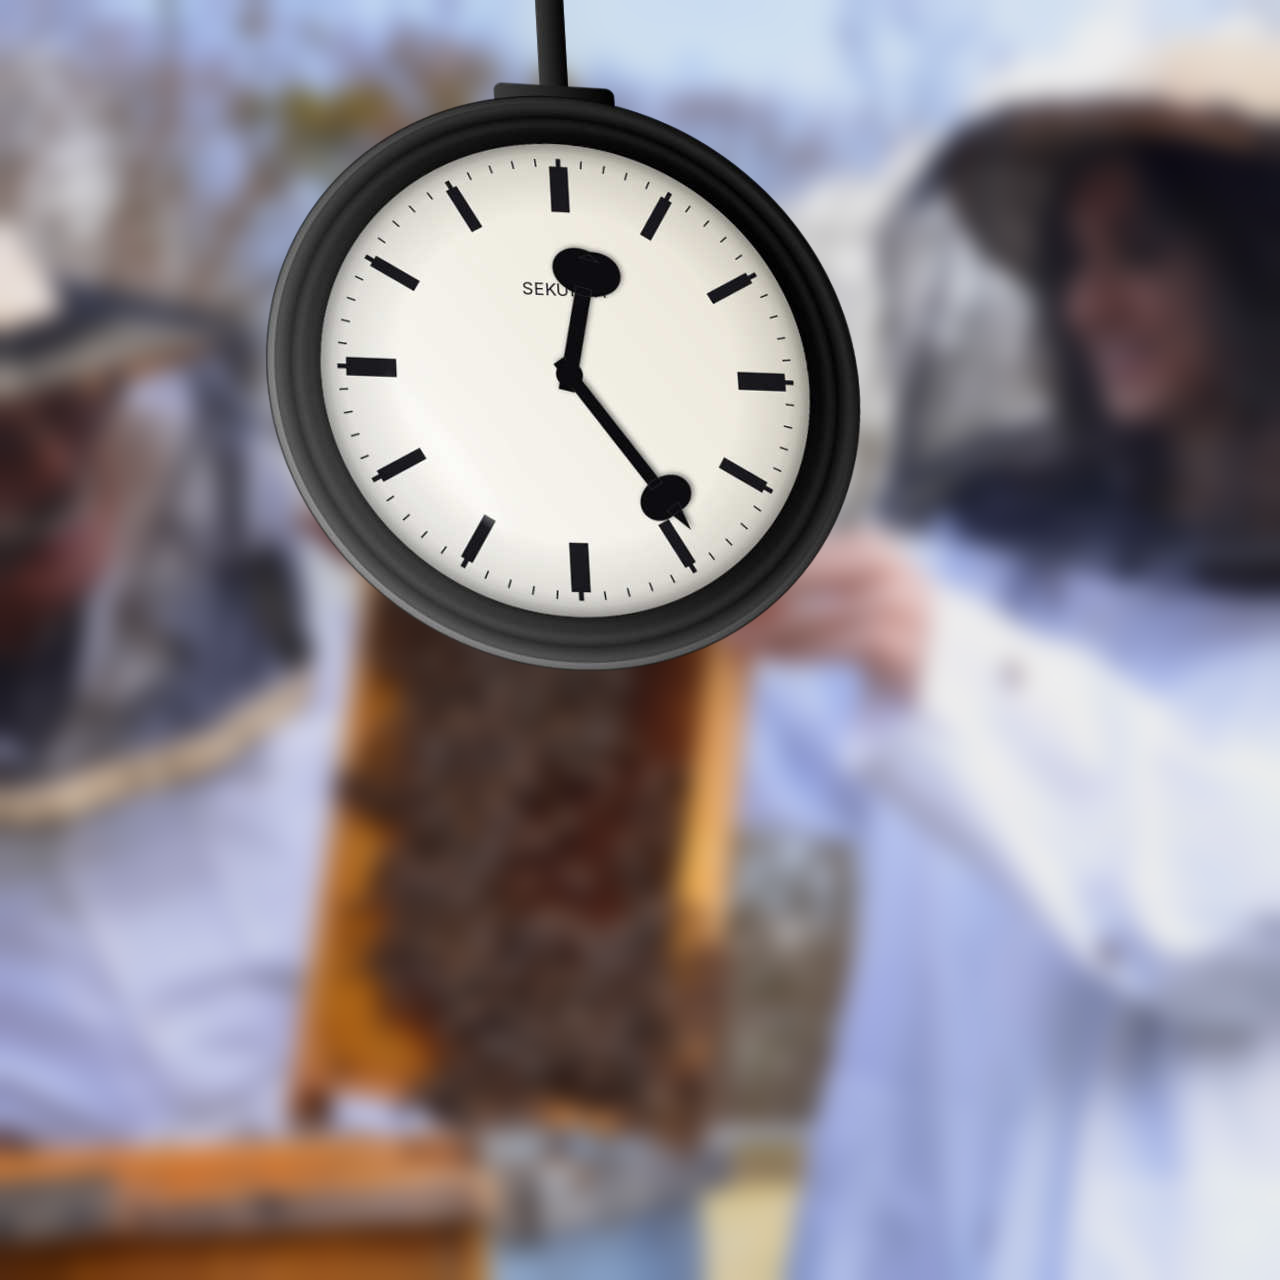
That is 12:24
